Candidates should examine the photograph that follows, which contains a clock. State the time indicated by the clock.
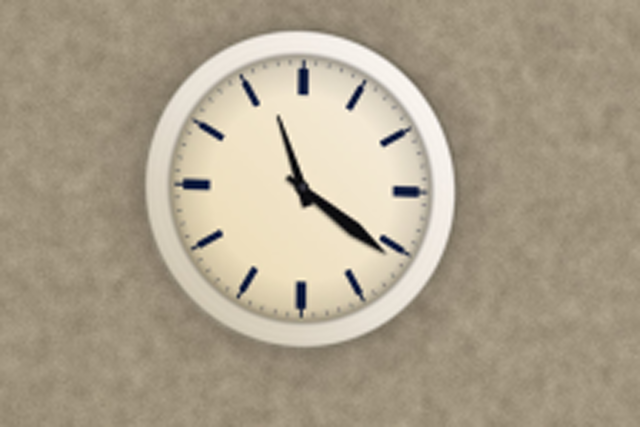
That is 11:21
